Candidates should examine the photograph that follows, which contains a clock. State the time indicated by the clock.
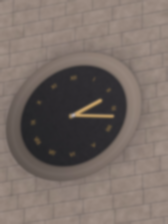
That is 2:17
